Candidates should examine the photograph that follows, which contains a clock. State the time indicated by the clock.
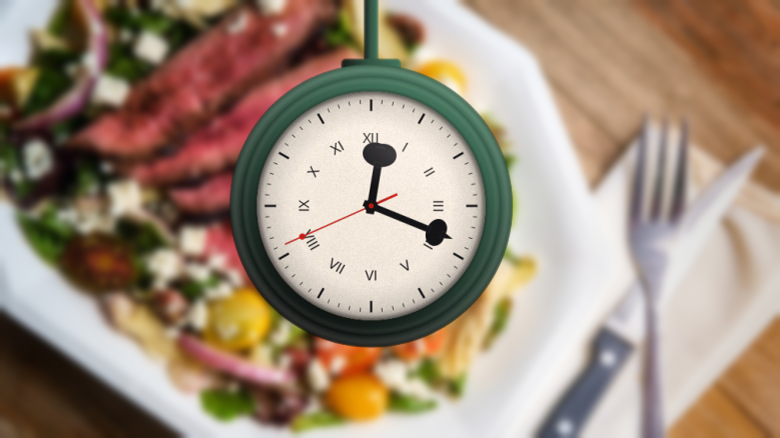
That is 12:18:41
